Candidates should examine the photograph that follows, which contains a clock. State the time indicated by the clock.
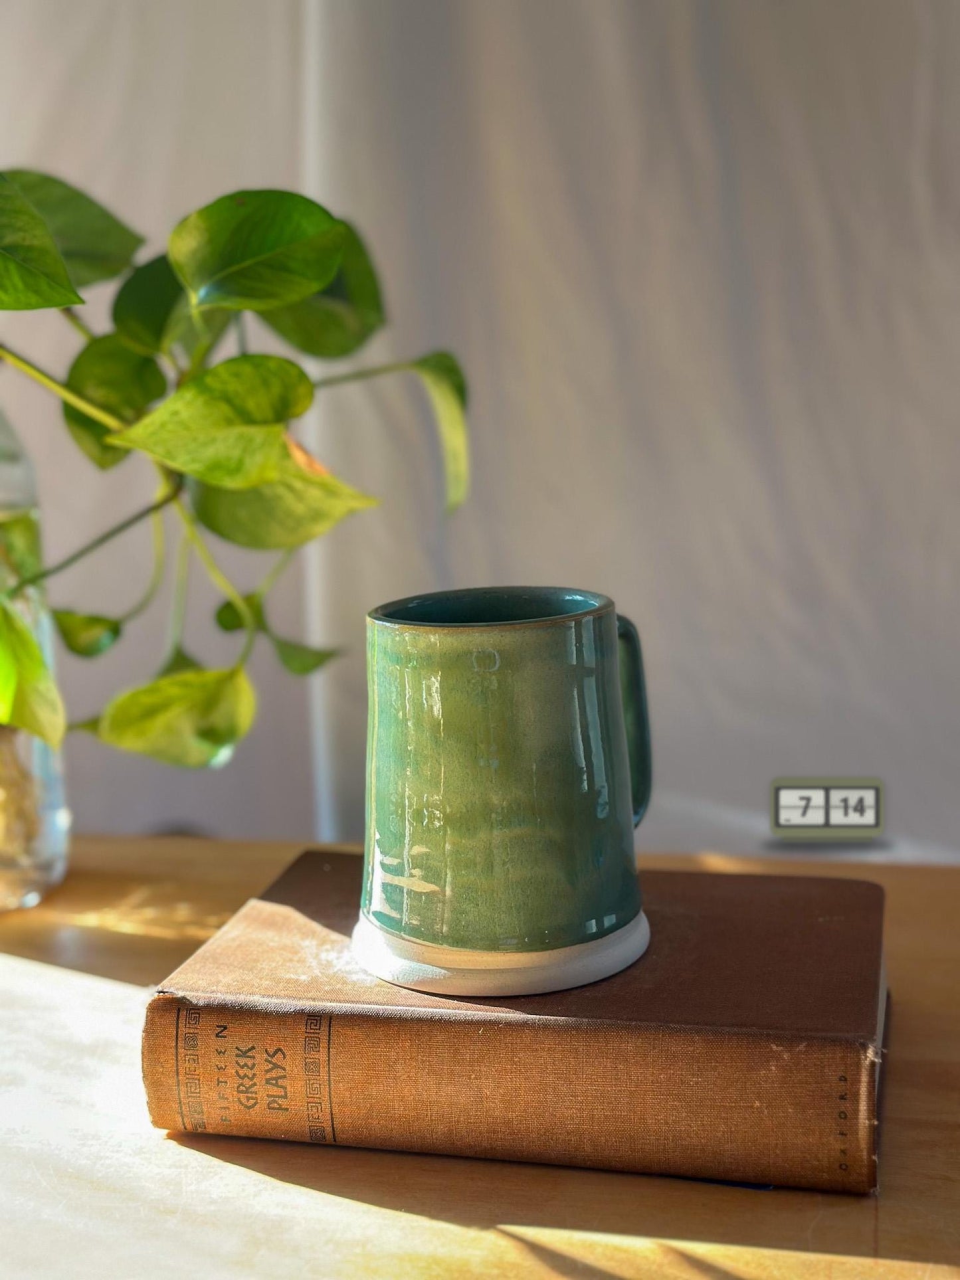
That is 7:14
